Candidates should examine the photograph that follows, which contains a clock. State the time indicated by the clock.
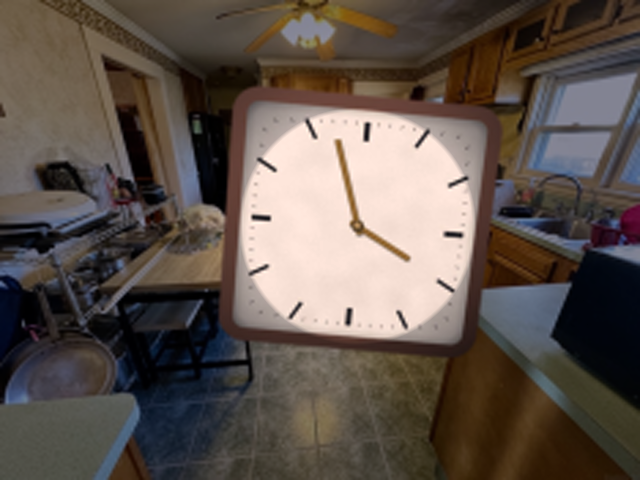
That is 3:57
